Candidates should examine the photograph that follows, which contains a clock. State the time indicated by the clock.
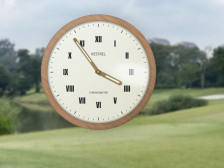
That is 3:54
